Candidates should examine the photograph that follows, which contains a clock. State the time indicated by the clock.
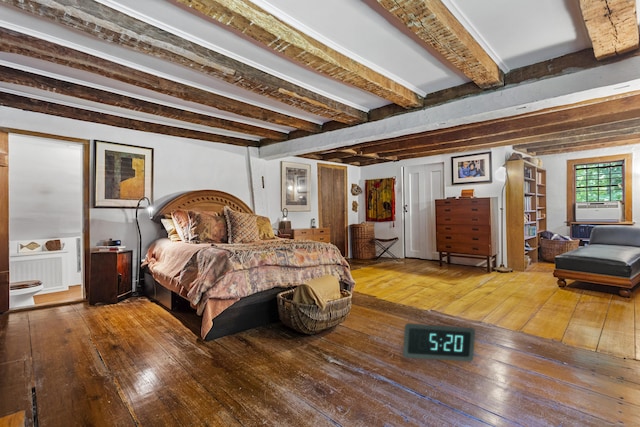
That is 5:20
